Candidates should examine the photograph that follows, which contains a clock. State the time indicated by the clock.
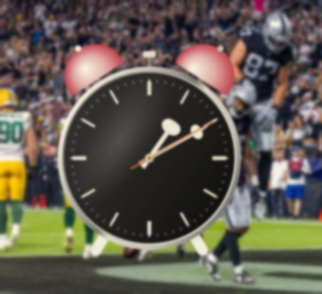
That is 1:10:10
